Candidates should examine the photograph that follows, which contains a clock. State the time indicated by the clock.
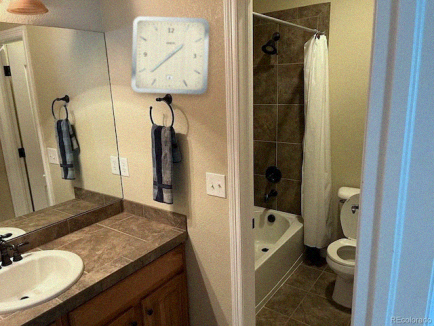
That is 1:38
